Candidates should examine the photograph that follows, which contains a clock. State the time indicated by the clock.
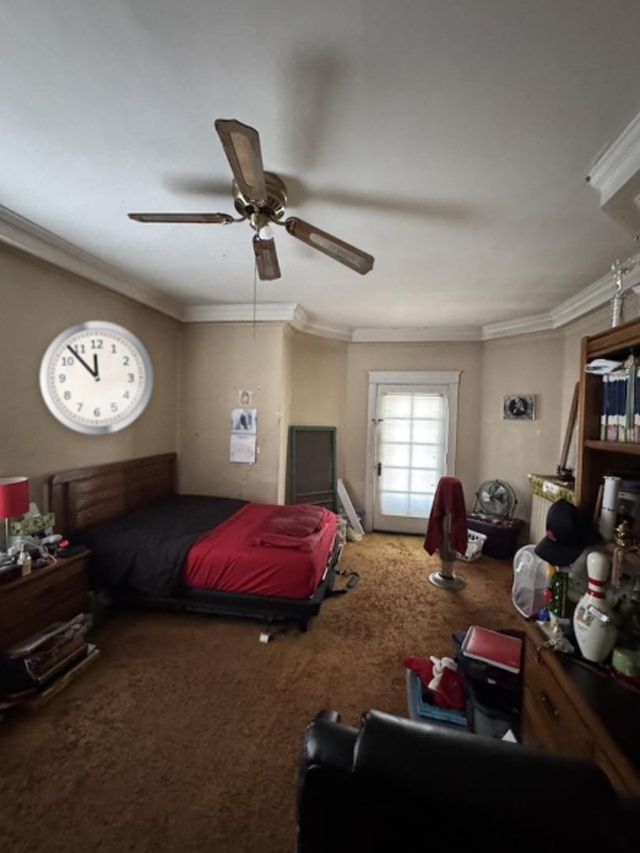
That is 11:53
